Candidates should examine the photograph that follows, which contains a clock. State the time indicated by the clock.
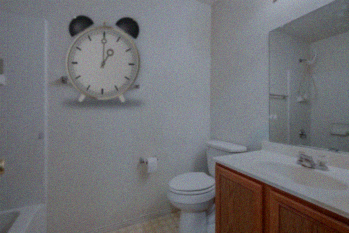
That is 1:00
